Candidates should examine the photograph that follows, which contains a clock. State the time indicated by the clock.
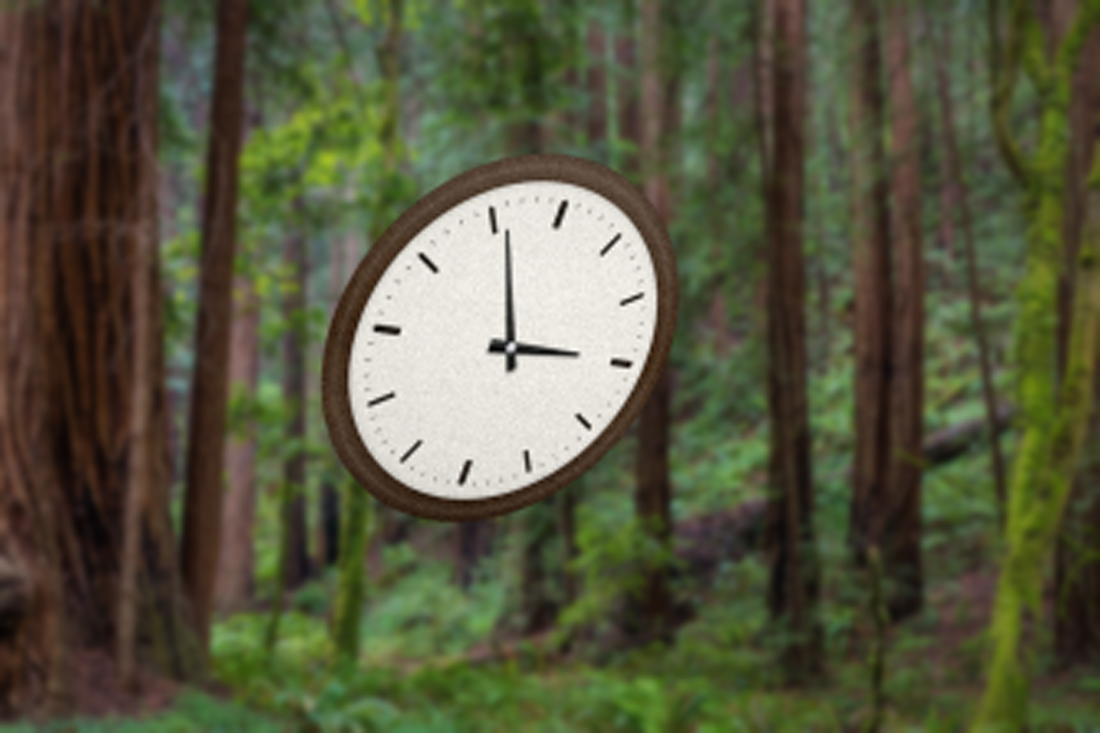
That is 2:56
